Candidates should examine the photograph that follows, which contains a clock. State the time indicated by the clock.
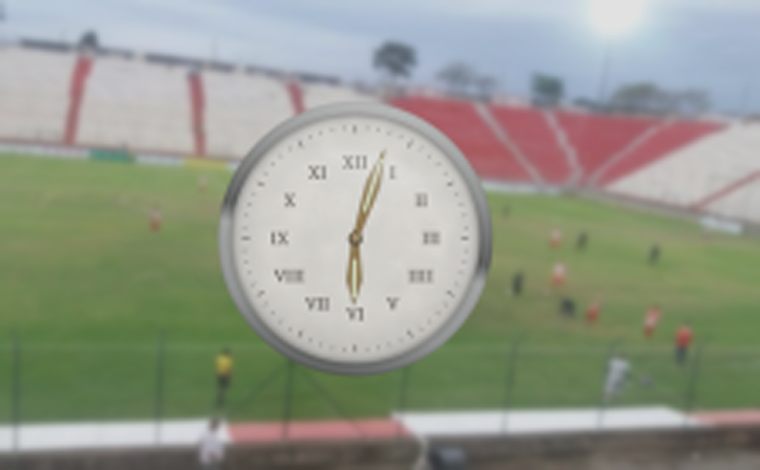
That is 6:03
